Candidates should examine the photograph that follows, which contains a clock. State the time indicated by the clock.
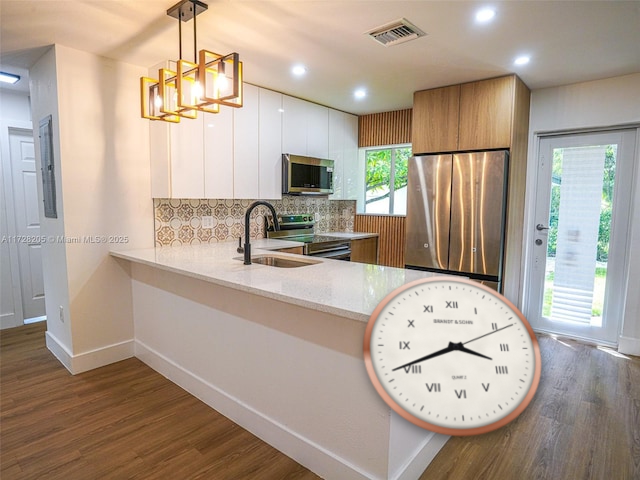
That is 3:41:11
